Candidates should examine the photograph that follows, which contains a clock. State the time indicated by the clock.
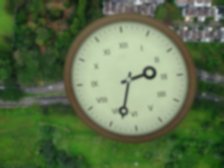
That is 2:33
